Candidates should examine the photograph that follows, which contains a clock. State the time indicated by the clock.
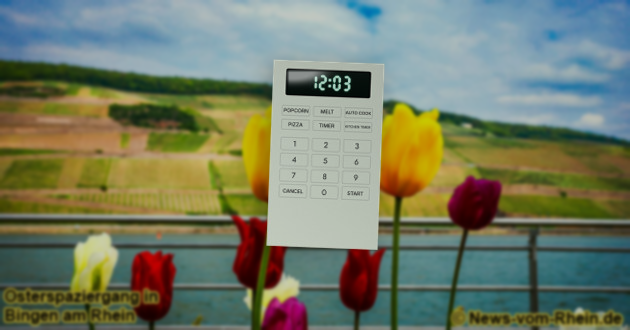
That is 12:03
